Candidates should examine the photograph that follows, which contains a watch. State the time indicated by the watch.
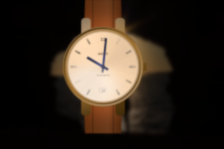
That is 10:01
